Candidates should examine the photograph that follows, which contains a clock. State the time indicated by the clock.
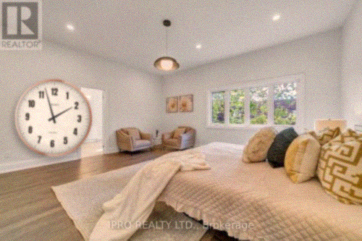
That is 1:57
